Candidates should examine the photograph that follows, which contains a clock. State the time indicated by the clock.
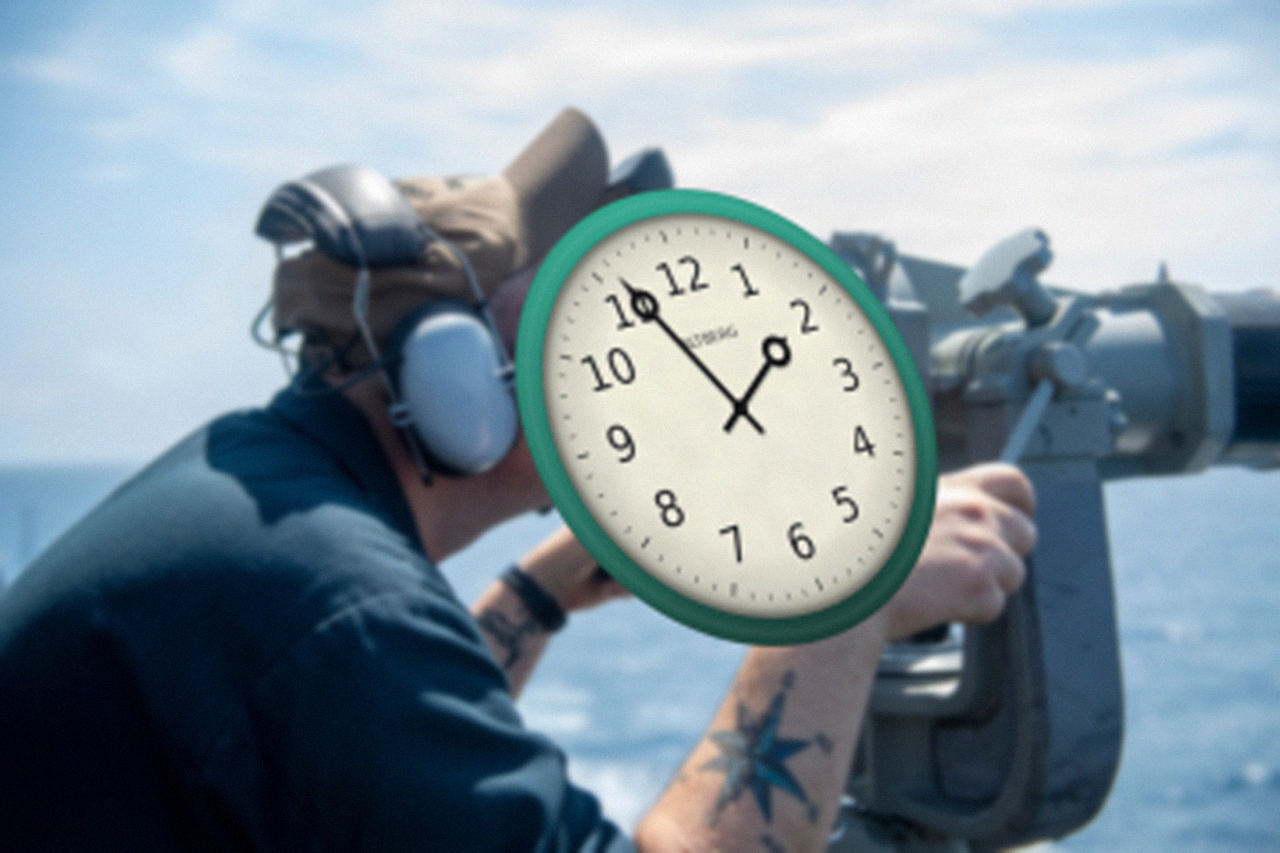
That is 1:56
